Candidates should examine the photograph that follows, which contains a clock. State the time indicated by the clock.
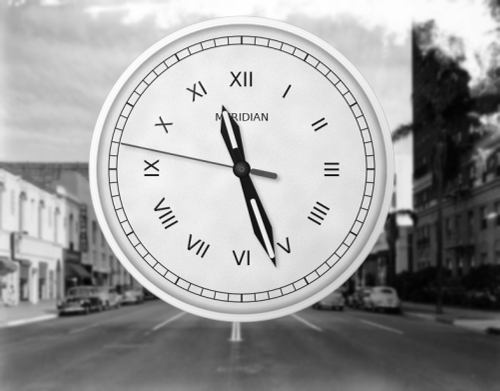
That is 11:26:47
